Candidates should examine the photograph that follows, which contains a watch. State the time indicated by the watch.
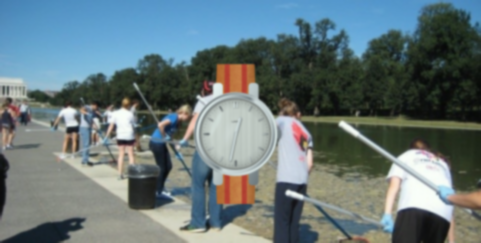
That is 12:32
